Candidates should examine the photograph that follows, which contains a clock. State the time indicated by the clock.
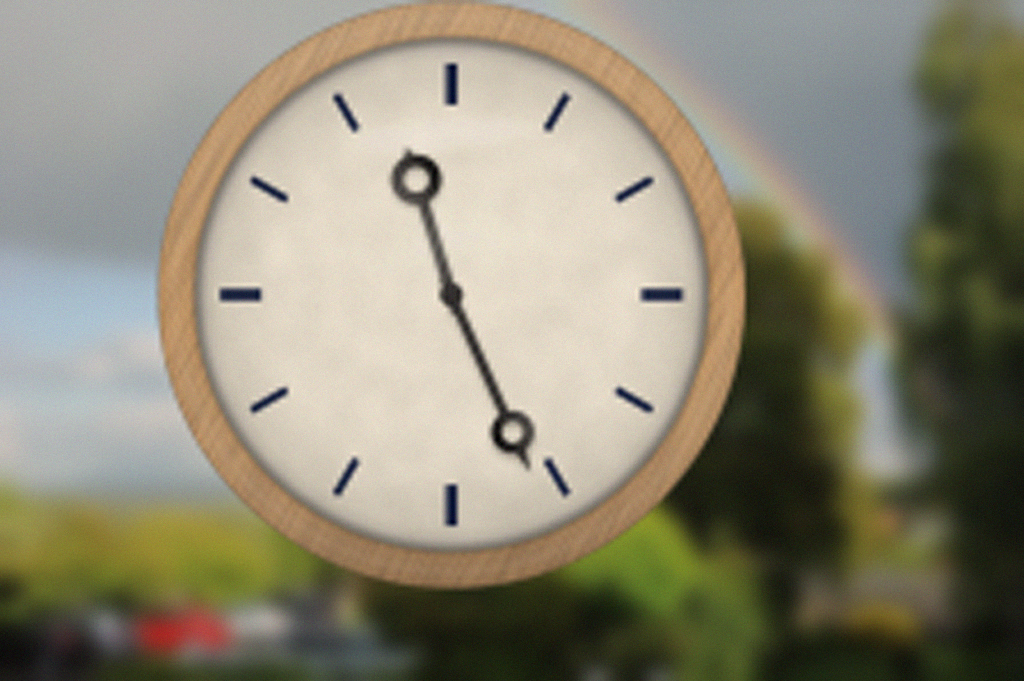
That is 11:26
